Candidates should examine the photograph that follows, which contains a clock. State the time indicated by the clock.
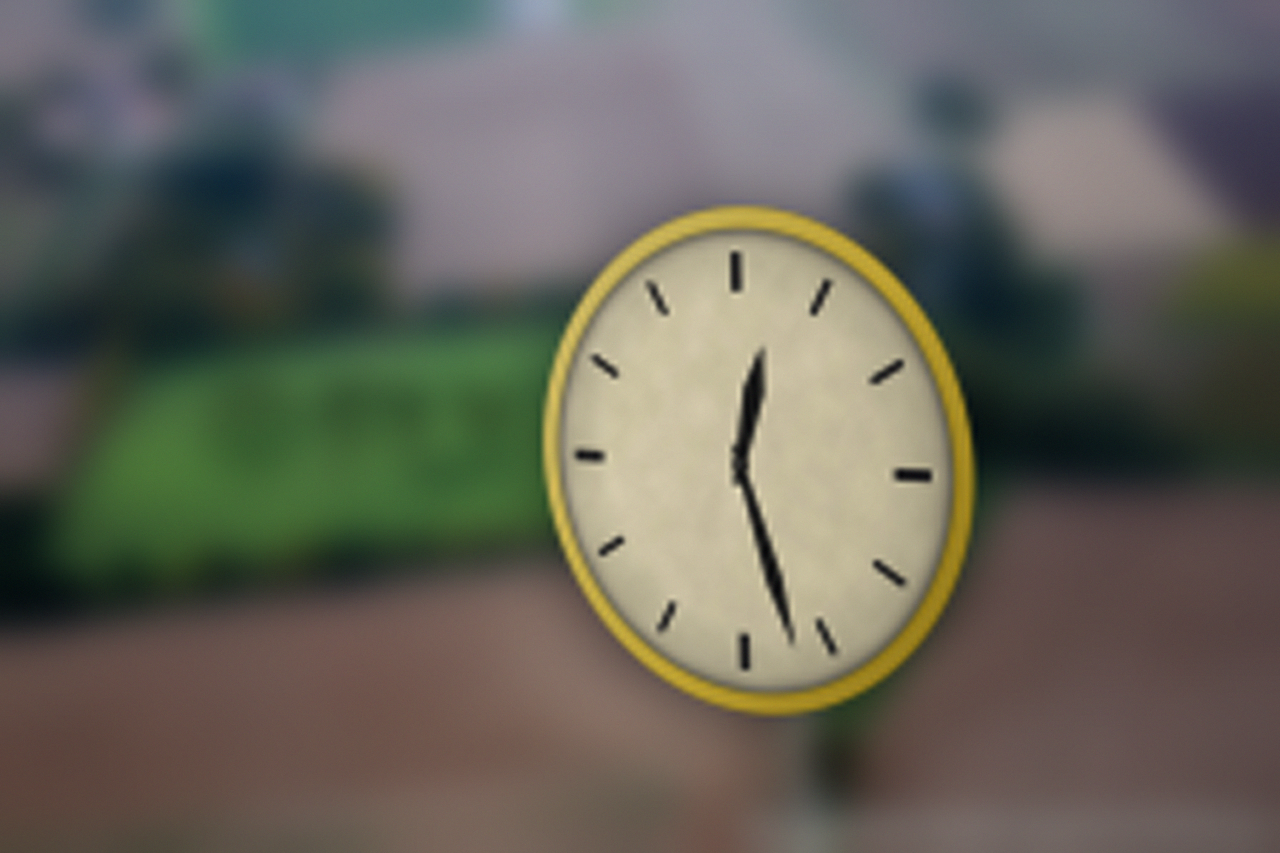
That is 12:27
